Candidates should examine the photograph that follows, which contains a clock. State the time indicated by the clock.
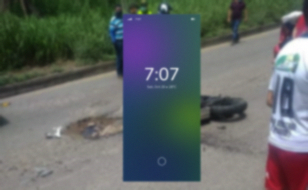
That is 7:07
